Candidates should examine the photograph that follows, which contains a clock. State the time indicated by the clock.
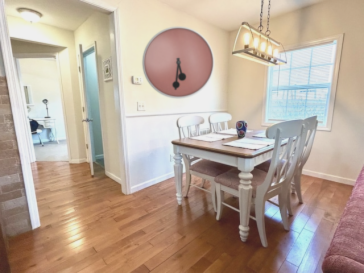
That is 5:31
